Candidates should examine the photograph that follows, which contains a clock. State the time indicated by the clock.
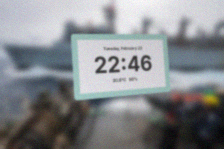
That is 22:46
